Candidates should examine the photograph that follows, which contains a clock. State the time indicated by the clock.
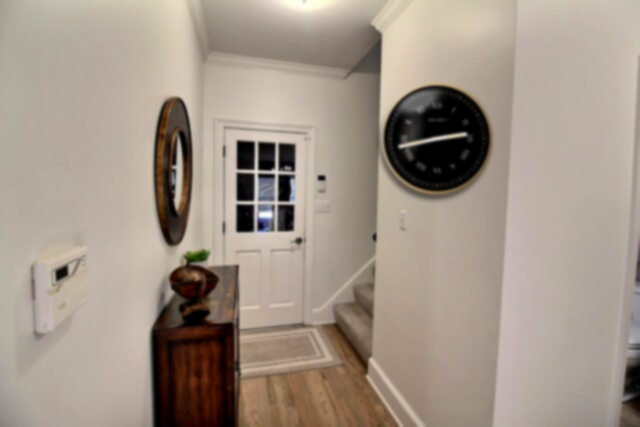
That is 2:43
